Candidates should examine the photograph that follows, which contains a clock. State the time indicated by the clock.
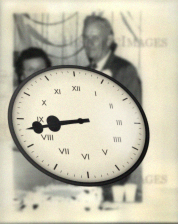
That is 8:43
